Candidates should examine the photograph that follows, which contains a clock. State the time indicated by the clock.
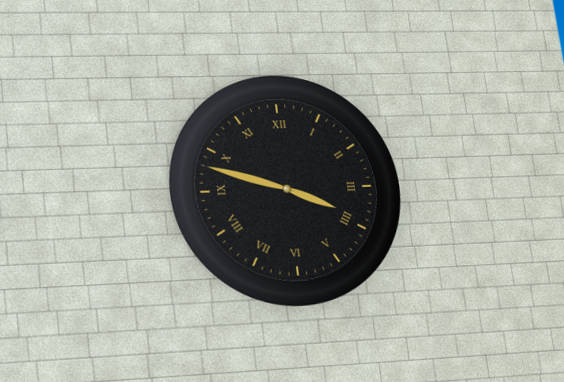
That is 3:48
